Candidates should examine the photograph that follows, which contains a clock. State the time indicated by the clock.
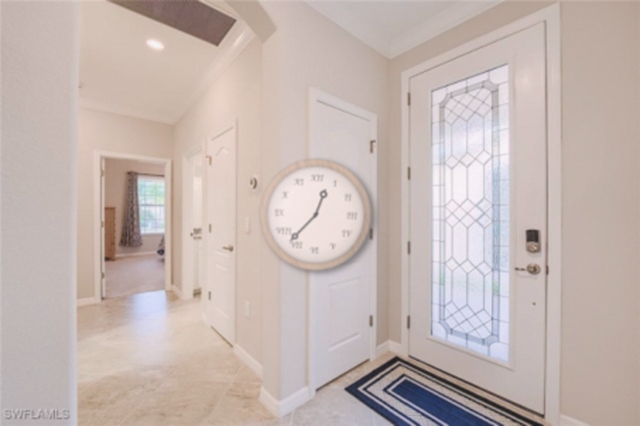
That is 12:37
